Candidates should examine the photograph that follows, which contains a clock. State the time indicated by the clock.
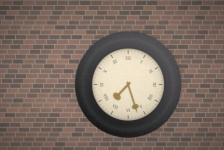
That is 7:27
